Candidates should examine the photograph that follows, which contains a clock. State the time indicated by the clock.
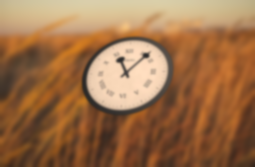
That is 11:07
